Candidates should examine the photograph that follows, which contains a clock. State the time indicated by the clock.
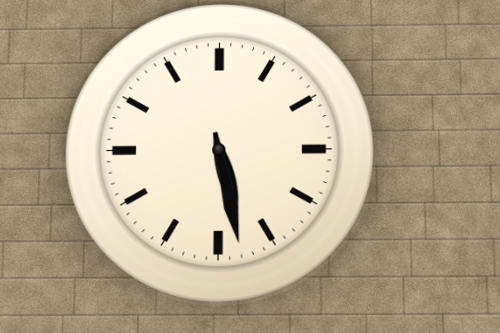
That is 5:28
